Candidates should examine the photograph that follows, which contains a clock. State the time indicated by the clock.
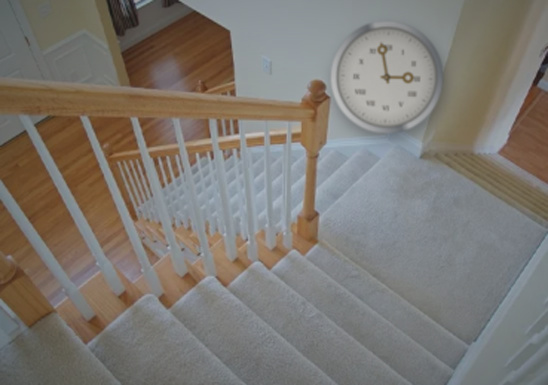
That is 2:58
